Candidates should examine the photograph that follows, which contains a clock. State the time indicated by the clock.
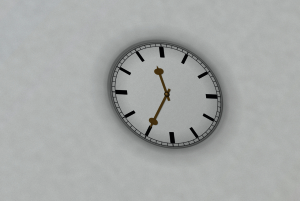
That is 11:35
